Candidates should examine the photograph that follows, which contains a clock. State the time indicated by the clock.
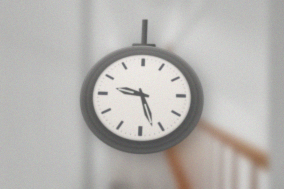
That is 9:27
